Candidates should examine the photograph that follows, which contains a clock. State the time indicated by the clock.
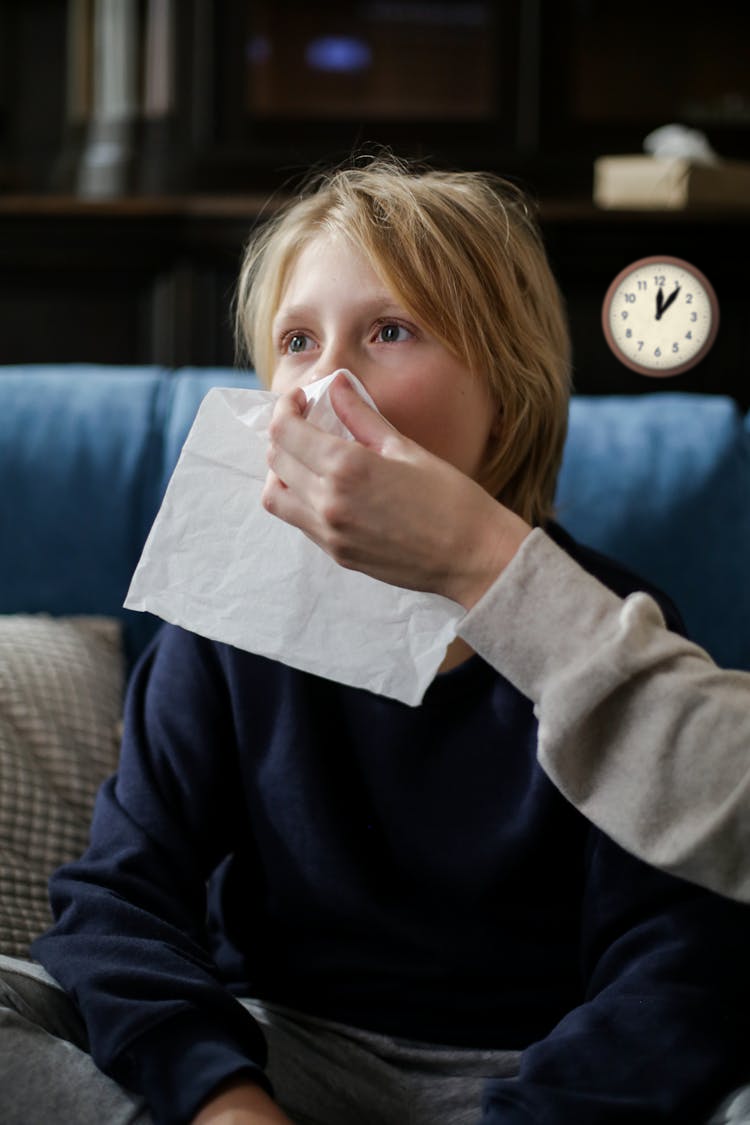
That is 12:06
